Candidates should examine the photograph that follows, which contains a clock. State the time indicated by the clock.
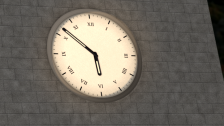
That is 5:52
